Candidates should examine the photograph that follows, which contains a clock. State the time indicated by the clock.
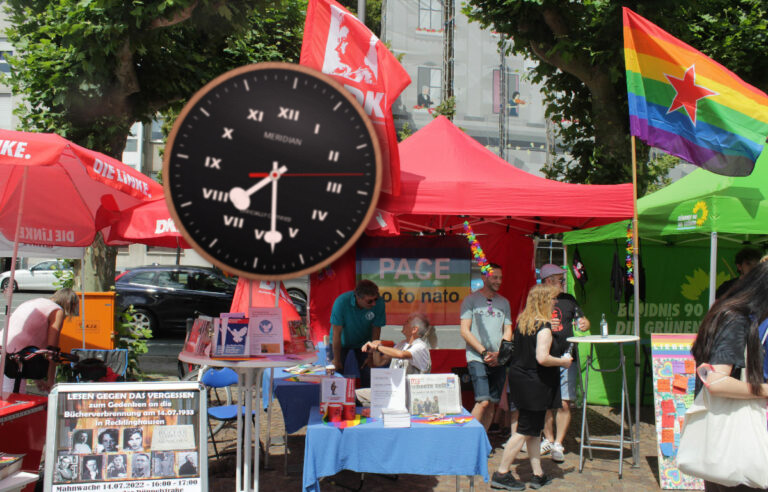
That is 7:28:13
